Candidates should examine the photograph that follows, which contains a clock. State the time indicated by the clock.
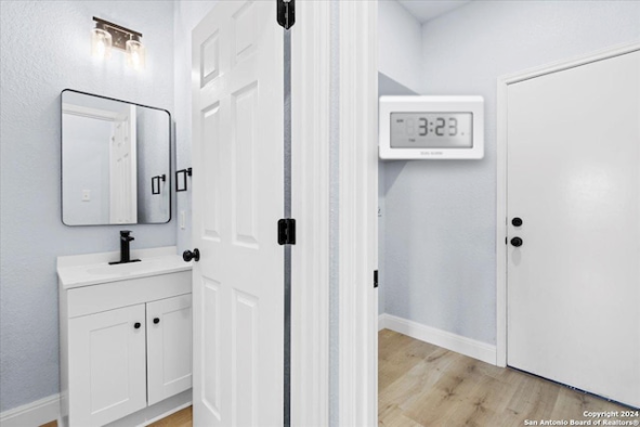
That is 3:23
